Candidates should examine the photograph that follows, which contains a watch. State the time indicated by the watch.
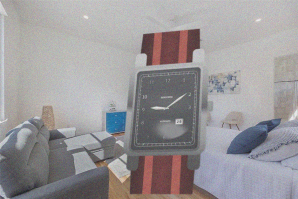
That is 9:09
